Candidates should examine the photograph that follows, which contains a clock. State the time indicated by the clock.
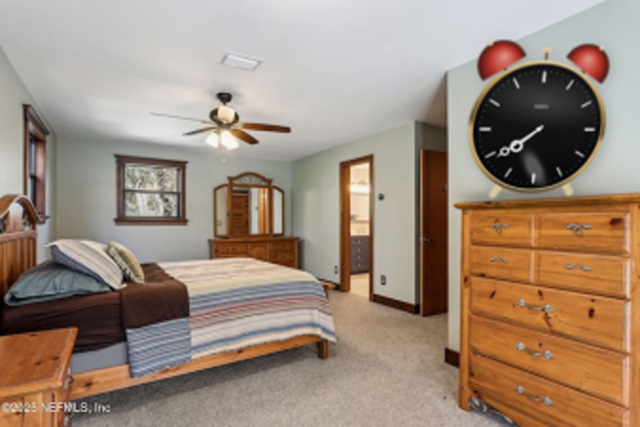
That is 7:39
